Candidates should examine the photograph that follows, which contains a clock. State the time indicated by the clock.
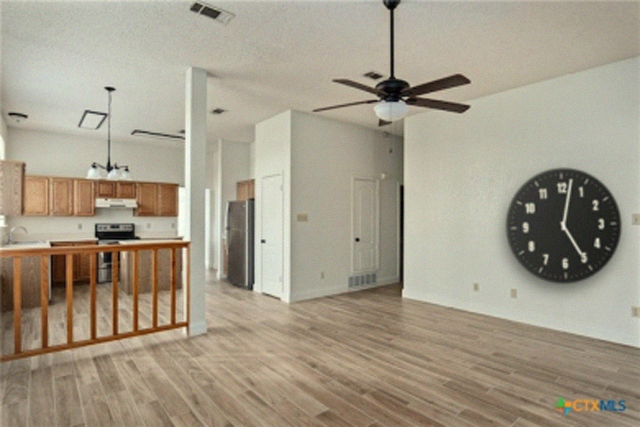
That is 5:02
